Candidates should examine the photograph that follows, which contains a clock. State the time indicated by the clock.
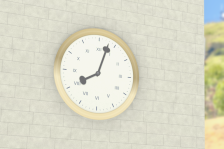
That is 8:03
